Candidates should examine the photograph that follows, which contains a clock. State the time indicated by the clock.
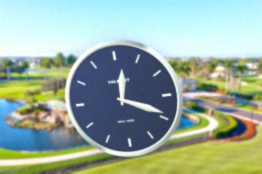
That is 12:19
